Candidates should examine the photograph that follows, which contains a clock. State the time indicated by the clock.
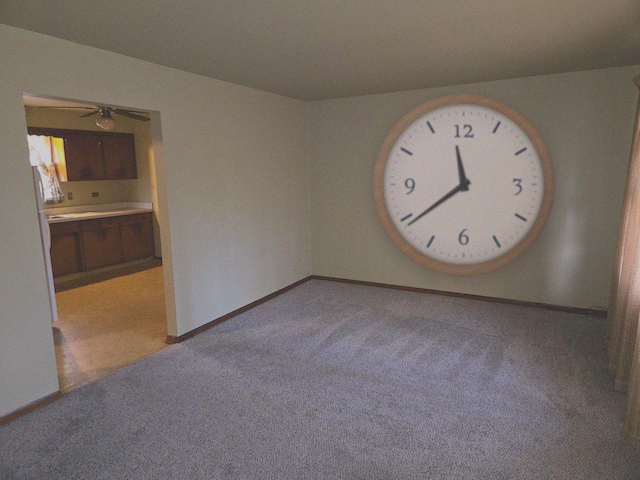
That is 11:39
